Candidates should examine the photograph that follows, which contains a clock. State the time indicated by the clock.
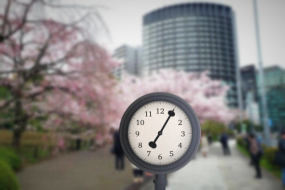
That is 7:05
